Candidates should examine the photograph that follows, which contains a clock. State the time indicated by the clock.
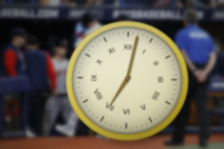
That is 7:02
